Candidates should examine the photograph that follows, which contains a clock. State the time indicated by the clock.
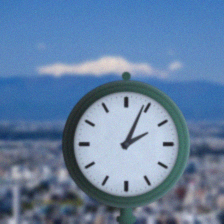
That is 2:04
